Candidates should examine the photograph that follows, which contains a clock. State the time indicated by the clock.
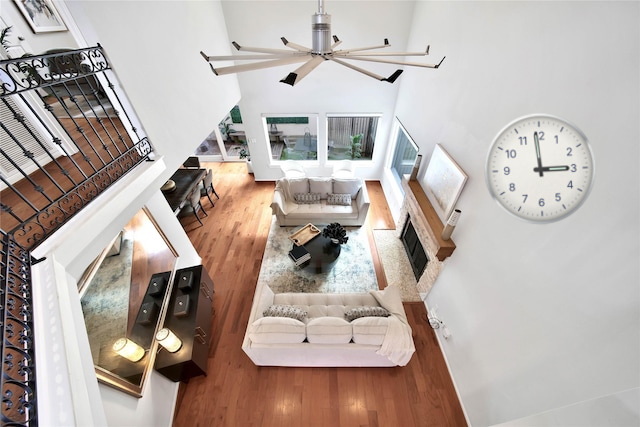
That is 2:59
